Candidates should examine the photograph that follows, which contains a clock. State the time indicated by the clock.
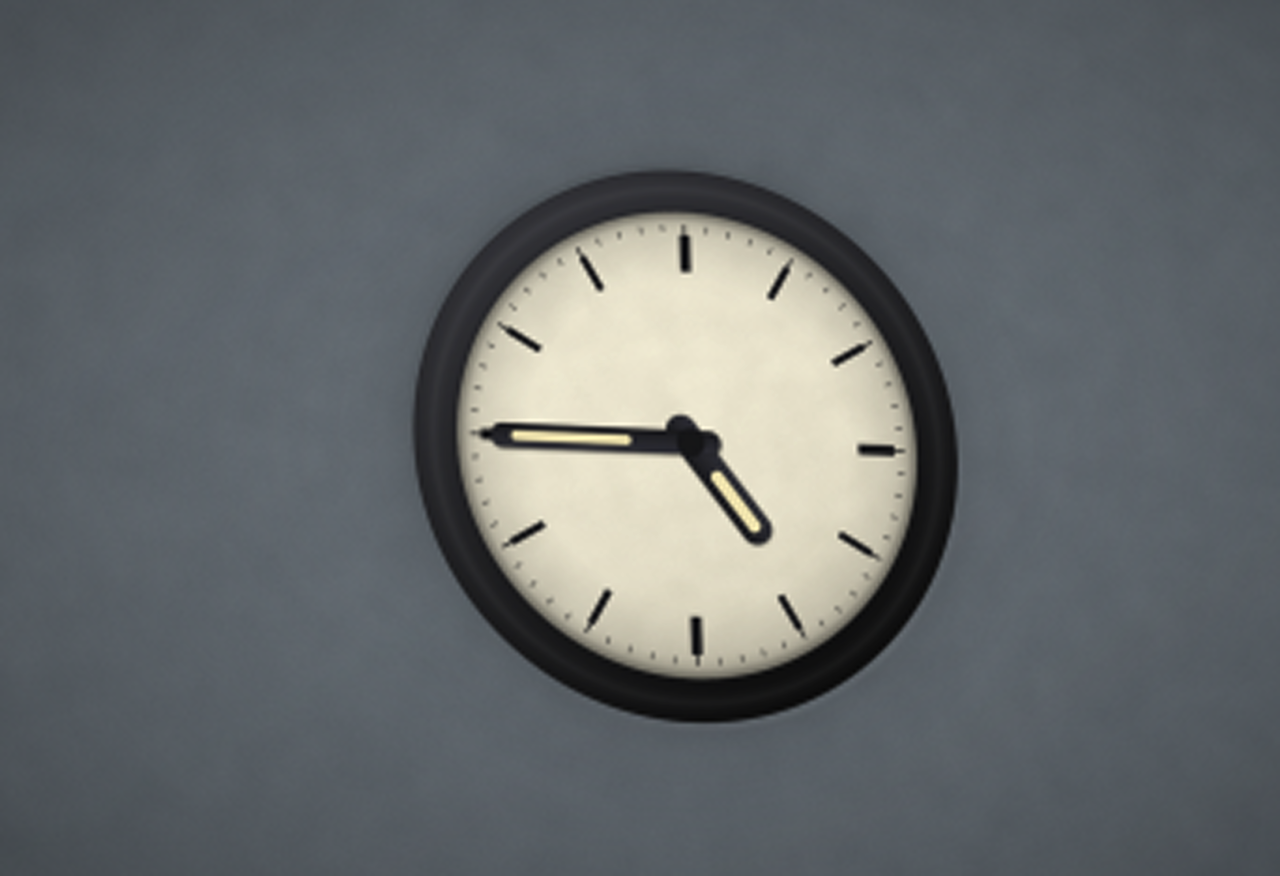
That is 4:45
